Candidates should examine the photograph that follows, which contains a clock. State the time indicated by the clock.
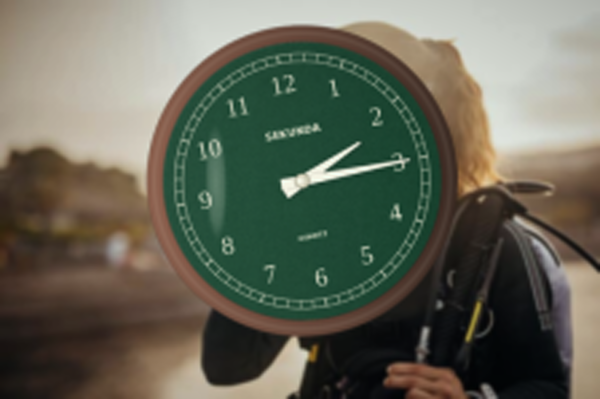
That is 2:15
